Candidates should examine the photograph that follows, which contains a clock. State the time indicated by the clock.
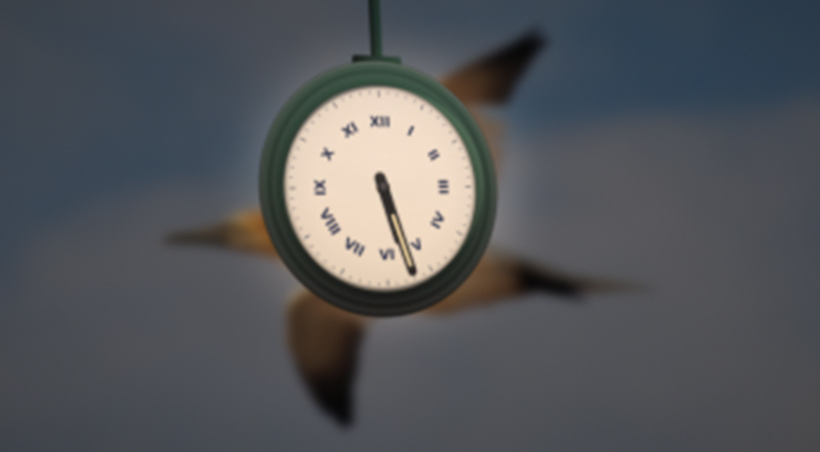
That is 5:27
